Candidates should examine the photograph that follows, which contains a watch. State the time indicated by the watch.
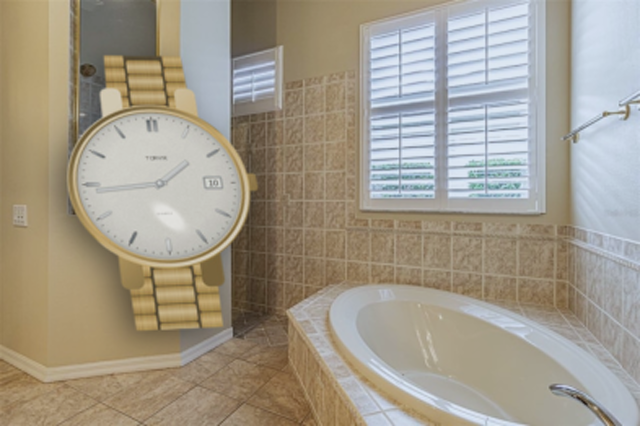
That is 1:44
